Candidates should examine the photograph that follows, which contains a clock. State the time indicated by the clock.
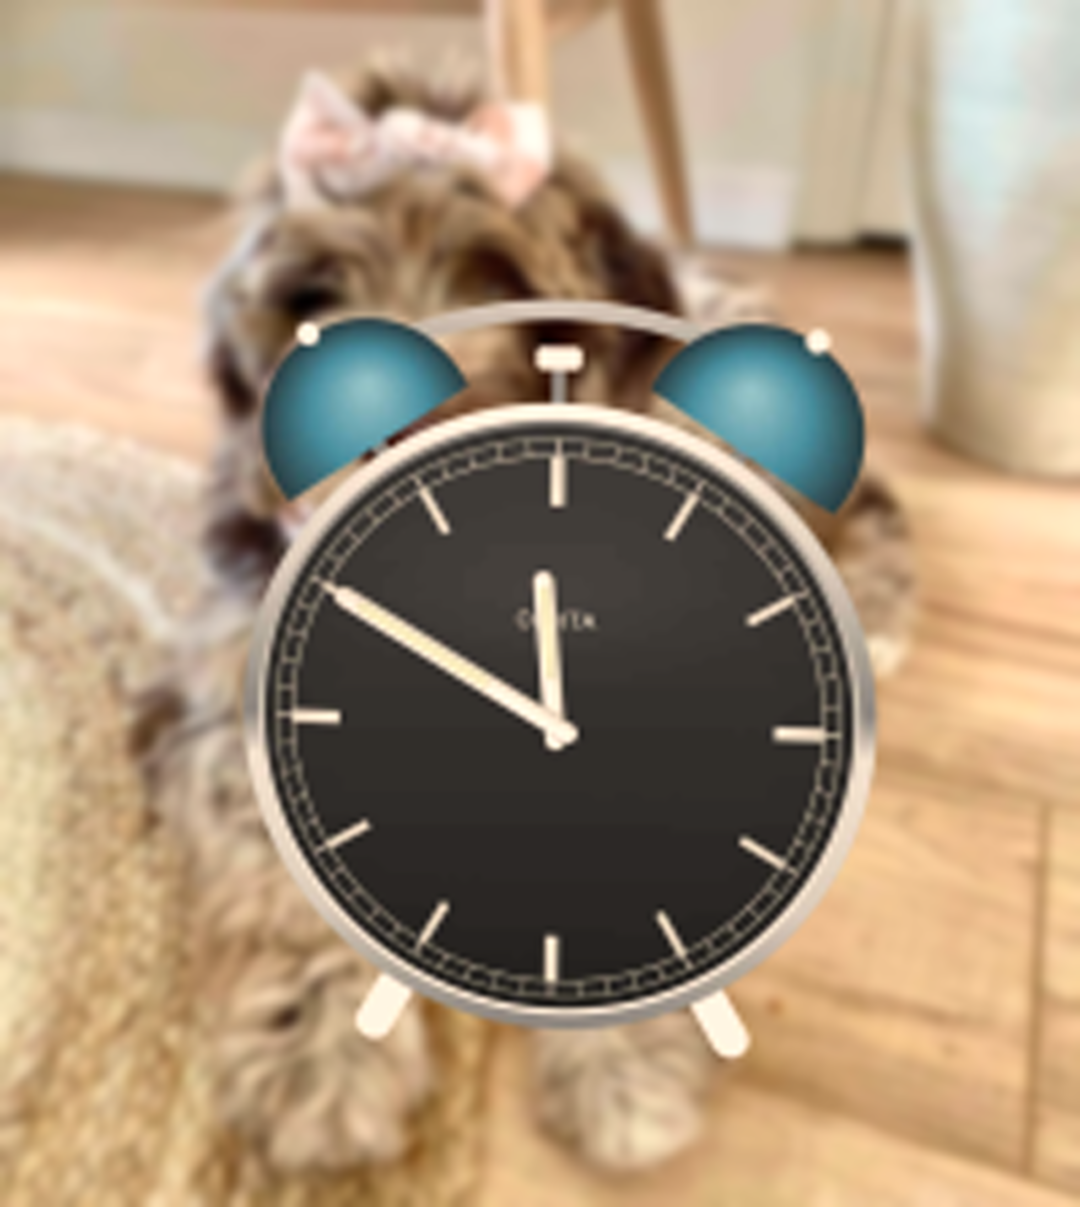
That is 11:50
